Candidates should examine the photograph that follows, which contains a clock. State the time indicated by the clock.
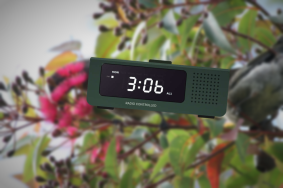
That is 3:06
